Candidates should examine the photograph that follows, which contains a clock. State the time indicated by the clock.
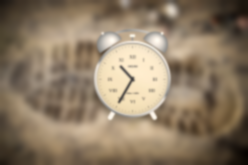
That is 10:35
